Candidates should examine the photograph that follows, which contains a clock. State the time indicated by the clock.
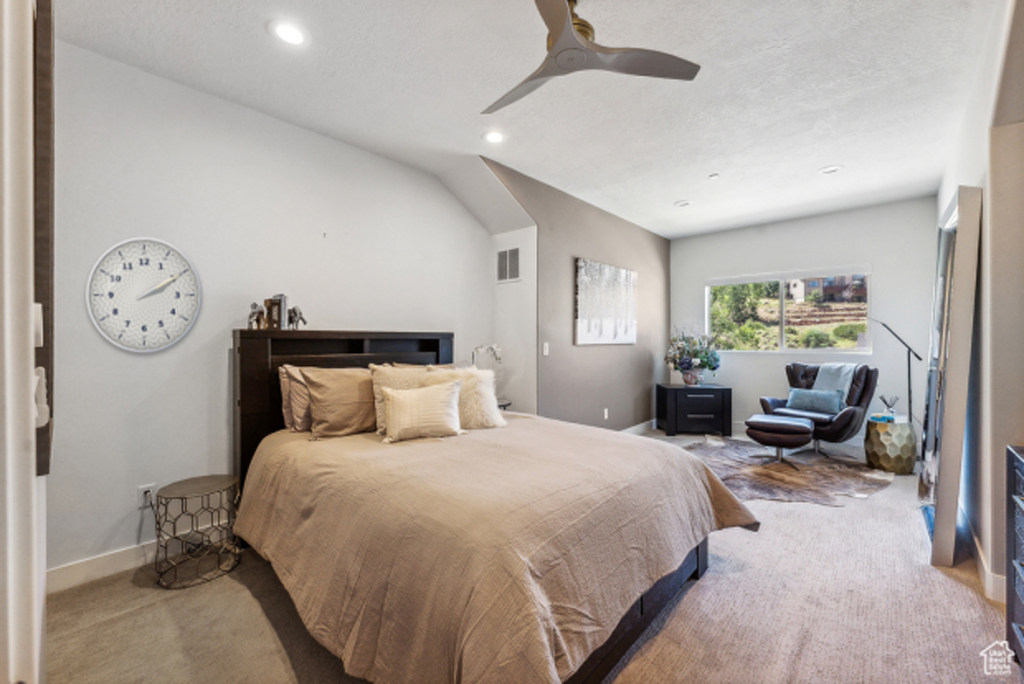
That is 2:10
